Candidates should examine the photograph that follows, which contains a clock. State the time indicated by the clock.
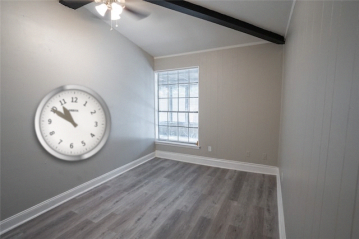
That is 10:50
